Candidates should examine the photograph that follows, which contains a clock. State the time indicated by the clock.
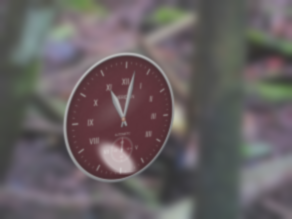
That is 11:02
